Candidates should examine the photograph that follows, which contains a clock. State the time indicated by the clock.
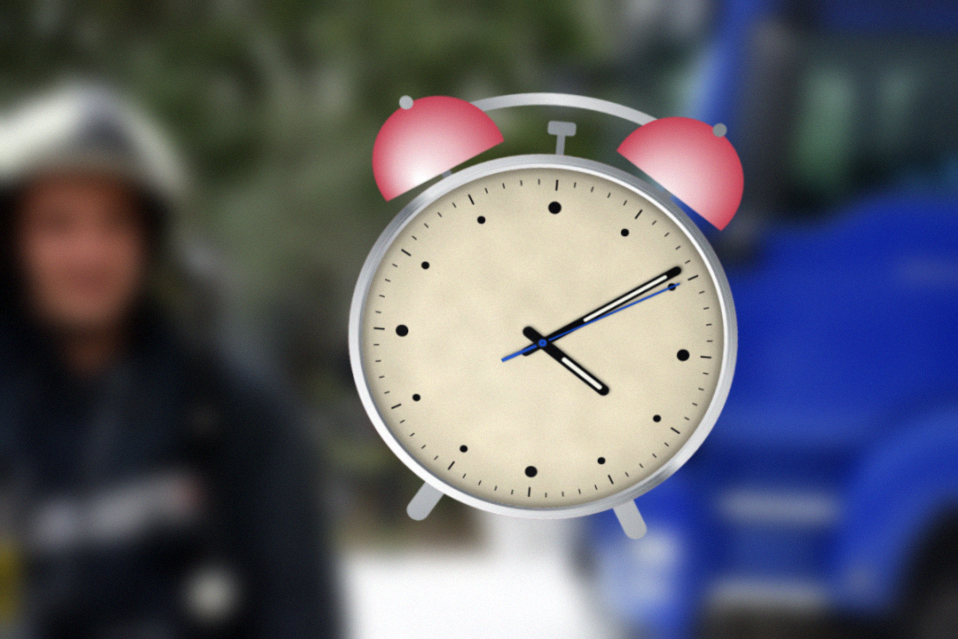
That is 4:09:10
